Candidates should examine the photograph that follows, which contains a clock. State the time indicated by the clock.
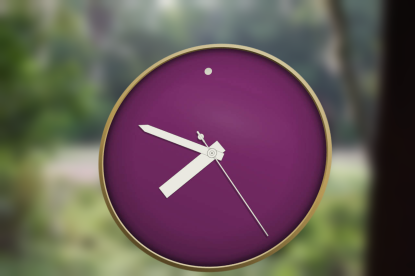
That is 7:49:25
